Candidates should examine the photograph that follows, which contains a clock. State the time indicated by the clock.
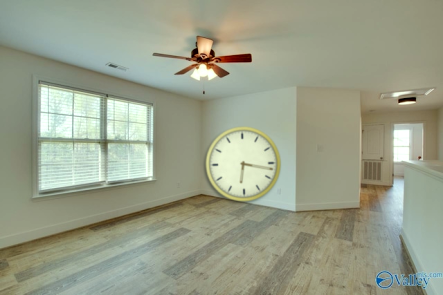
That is 6:17
